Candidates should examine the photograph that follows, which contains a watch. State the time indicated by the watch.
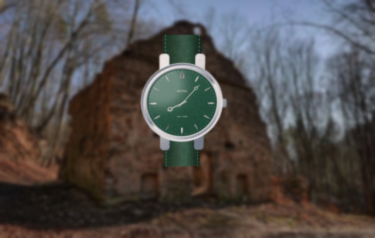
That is 8:07
